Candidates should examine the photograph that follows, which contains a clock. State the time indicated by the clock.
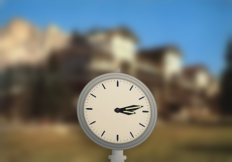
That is 3:13
